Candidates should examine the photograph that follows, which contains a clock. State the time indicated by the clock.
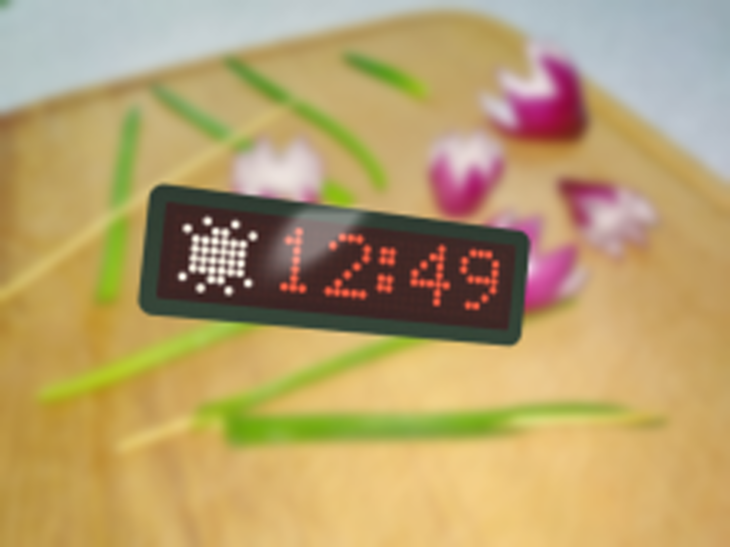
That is 12:49
